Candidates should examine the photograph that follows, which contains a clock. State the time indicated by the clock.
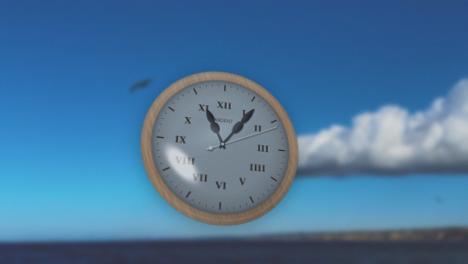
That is 11:06:11
